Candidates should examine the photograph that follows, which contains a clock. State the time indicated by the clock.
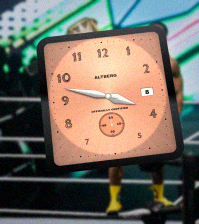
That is 3:48
